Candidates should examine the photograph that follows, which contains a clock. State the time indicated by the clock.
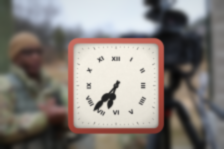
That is 6:37
